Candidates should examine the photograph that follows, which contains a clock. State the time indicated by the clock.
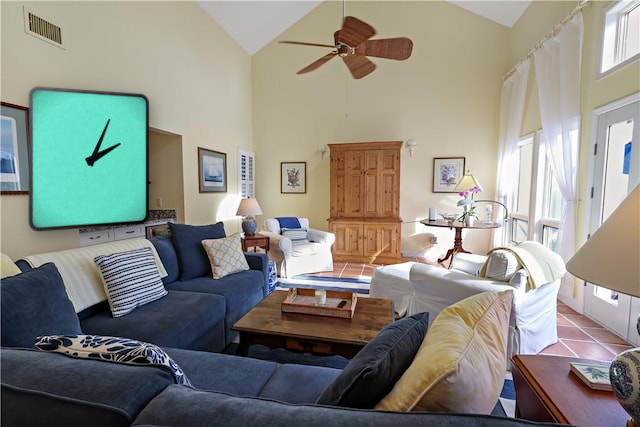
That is 2:04
